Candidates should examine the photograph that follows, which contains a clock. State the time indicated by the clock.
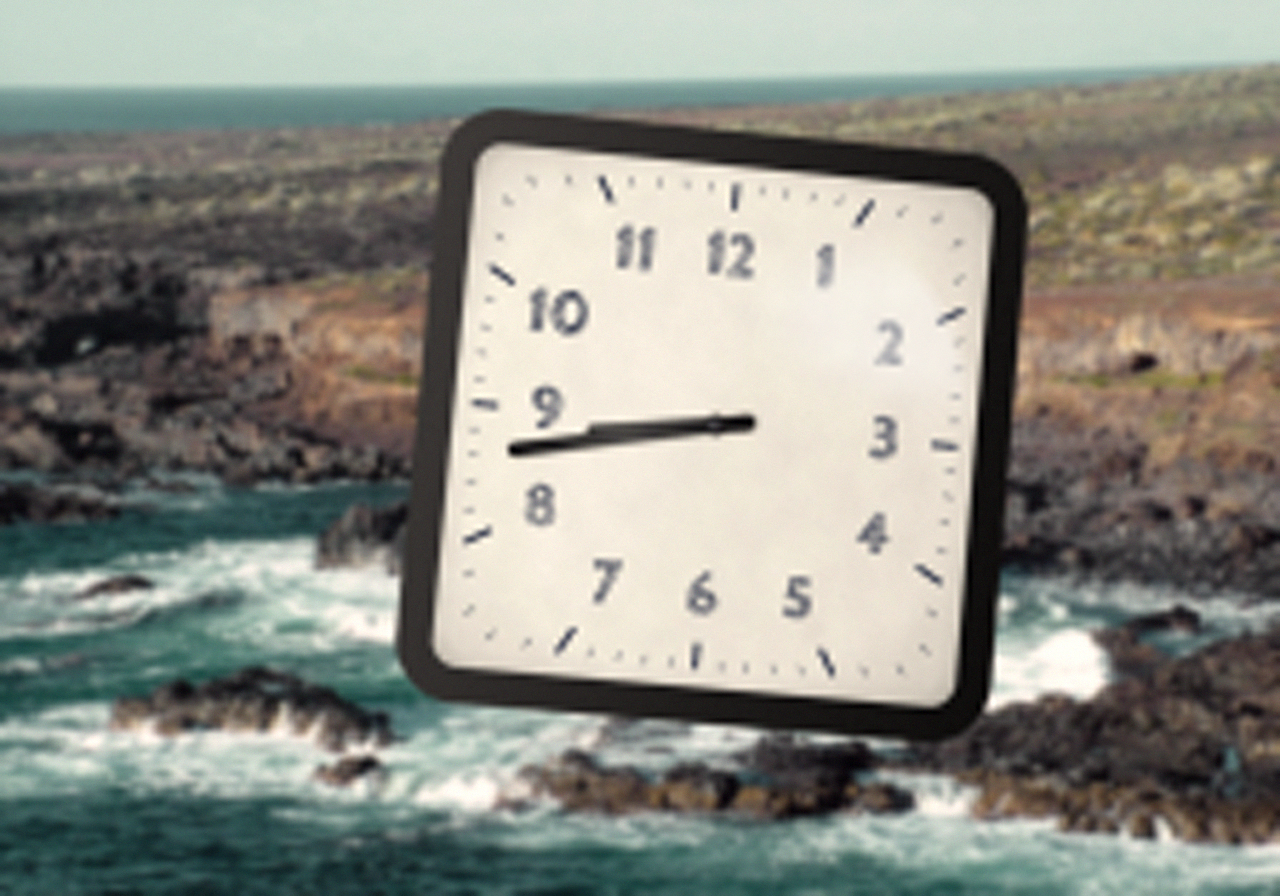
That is 8:43
